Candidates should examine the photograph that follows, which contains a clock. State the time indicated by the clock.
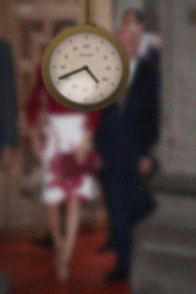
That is 4:41
